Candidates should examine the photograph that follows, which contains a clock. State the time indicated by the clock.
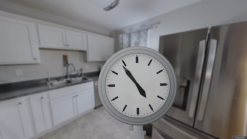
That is 4:54
